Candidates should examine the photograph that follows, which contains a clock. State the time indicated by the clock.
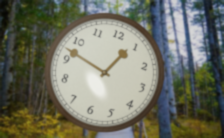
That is 12:47
